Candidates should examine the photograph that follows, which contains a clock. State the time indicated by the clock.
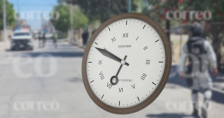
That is 6:49
